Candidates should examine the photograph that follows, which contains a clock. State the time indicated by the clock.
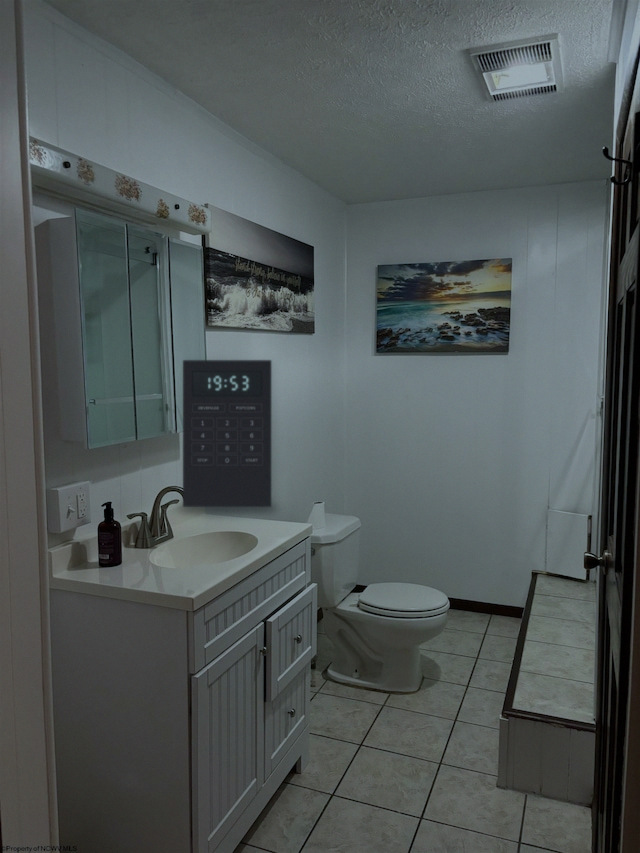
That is 19:53
